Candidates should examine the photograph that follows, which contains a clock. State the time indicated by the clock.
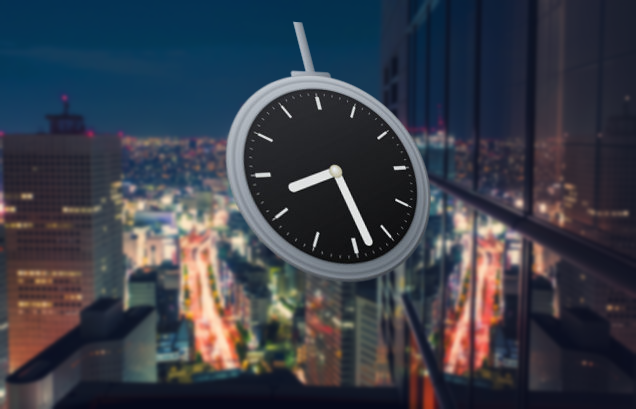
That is 8:28
